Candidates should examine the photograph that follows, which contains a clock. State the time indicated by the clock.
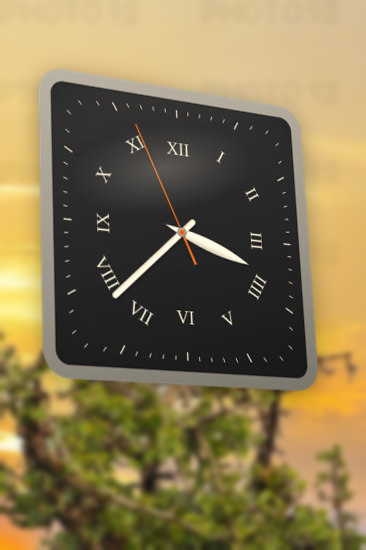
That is 3:37:56
